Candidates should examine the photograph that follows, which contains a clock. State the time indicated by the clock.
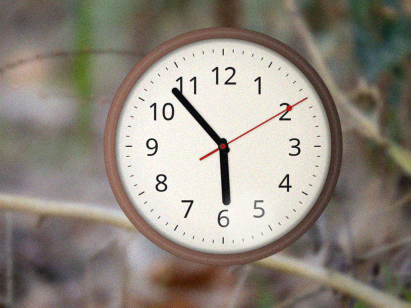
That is 5:53:10
